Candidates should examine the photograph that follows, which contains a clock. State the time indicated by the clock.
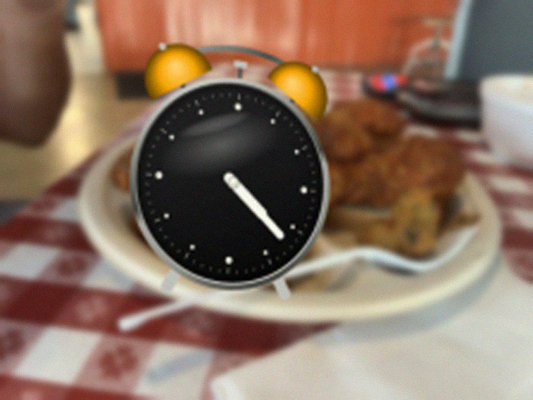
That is 4:22
